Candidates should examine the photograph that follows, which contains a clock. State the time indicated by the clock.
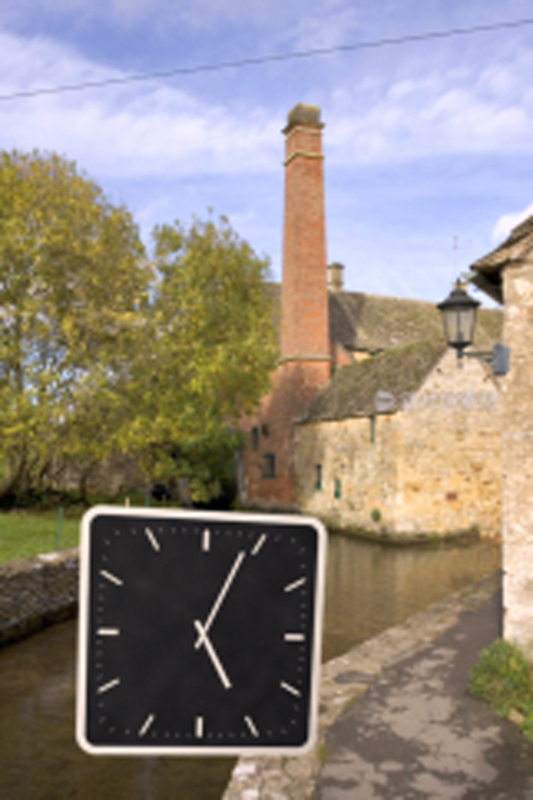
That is 5:04
